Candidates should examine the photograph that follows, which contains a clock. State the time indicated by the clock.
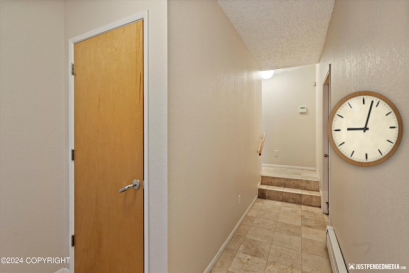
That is 9:03
